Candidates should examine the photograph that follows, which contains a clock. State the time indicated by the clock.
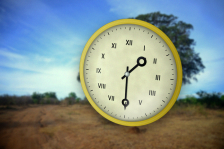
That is 1:30
